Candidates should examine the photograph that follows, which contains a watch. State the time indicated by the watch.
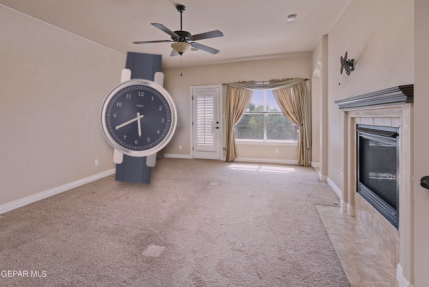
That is 5:40
